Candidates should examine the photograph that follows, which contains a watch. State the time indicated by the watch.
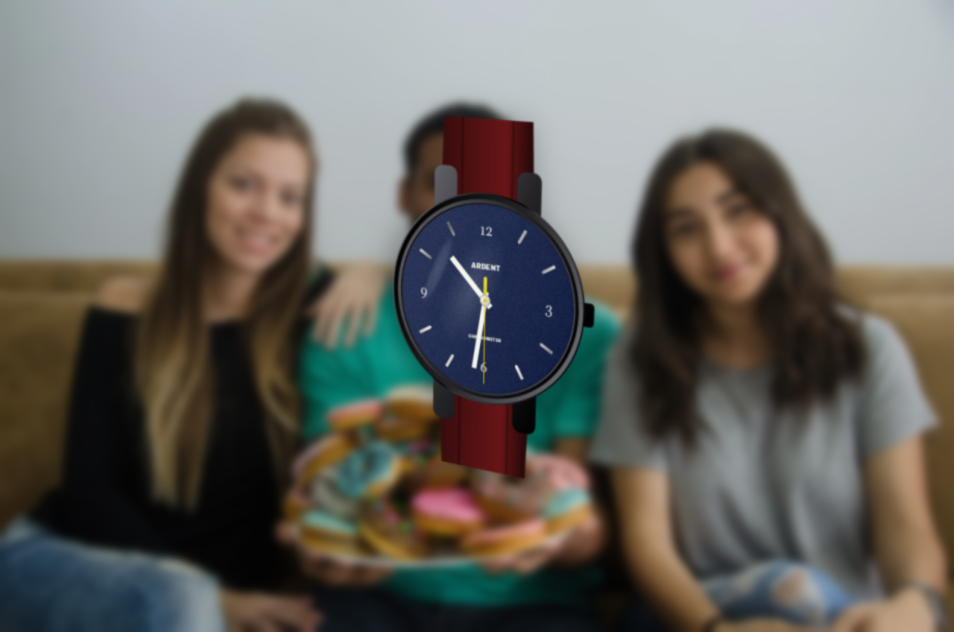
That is 10:31:30
